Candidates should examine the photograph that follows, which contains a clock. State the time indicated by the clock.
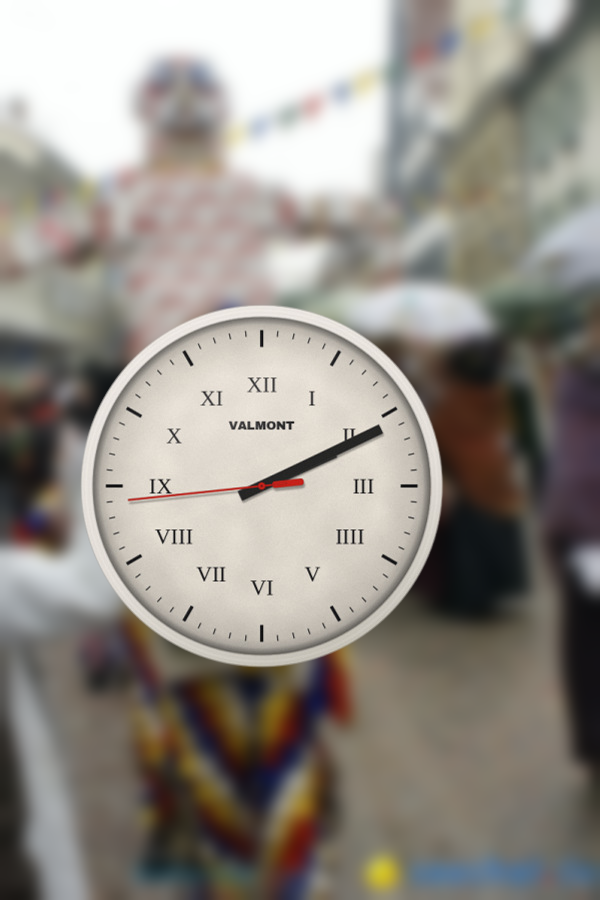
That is 2:10:44
